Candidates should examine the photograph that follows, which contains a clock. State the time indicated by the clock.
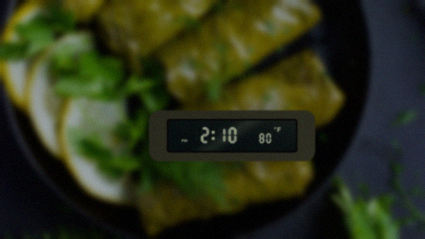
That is 2:10
